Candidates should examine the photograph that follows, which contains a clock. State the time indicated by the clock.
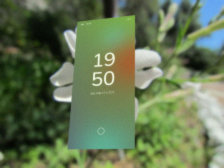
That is 19:50
